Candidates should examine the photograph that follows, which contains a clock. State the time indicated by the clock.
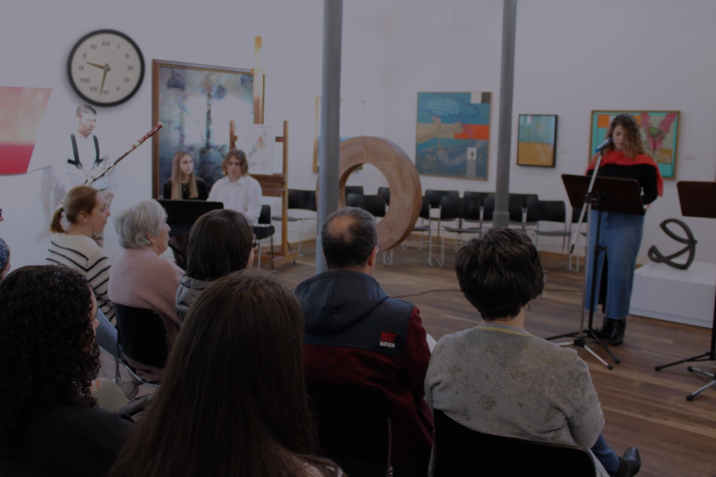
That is 9:32
